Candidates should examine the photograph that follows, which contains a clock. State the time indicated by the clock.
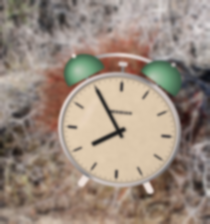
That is 7:55
